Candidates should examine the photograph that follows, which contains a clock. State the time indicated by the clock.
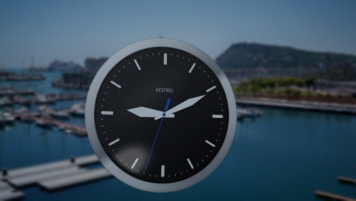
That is 9:10:33
